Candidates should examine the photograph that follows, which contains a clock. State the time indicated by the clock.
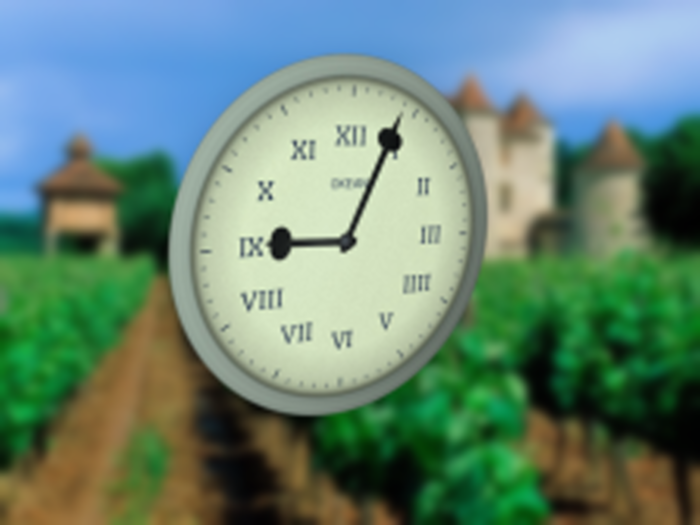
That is 9:04
